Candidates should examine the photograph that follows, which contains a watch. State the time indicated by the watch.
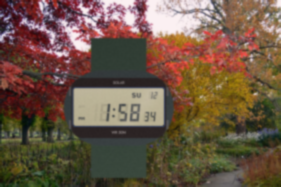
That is 1:58
